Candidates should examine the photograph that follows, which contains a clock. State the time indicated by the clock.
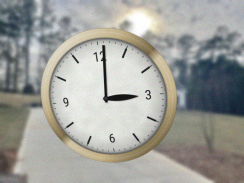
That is 3:01
